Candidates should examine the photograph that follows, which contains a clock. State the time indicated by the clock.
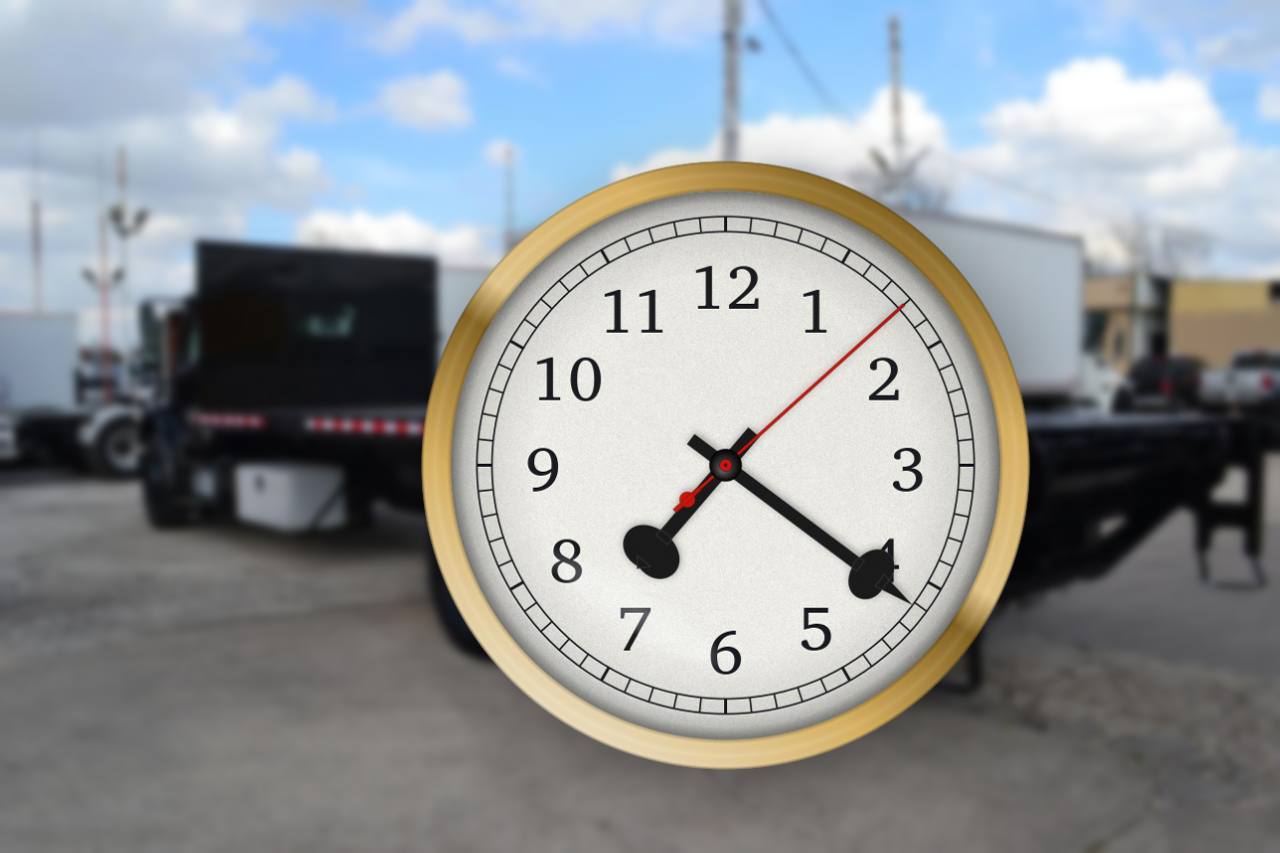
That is 7:21:08
